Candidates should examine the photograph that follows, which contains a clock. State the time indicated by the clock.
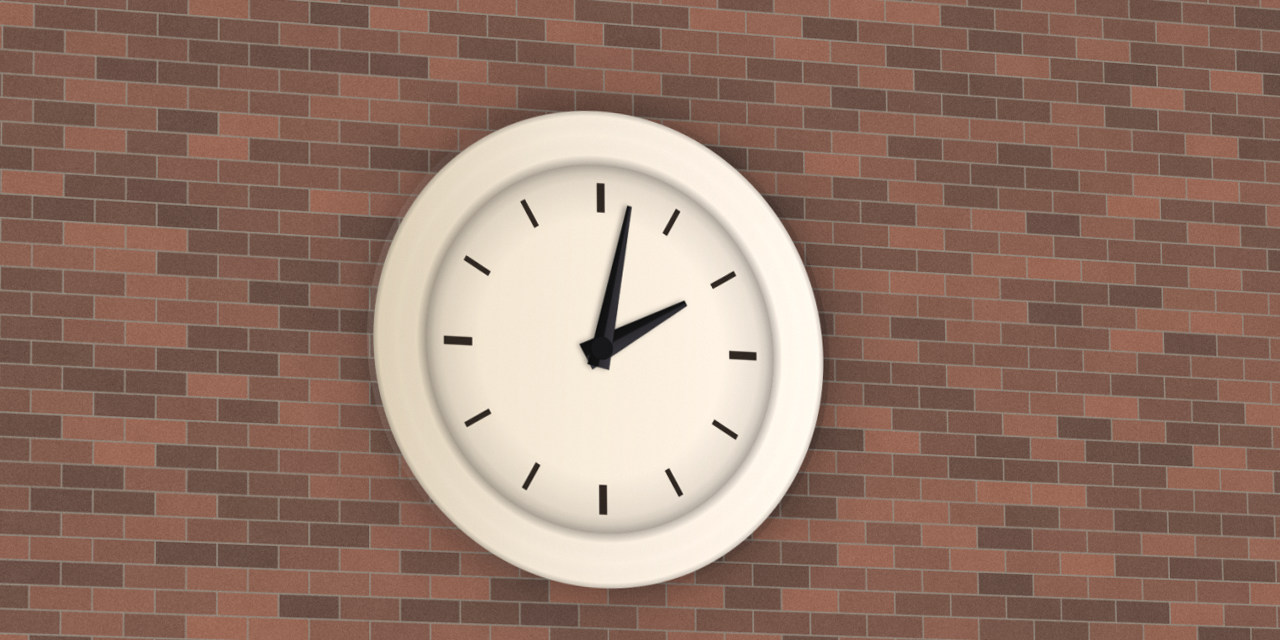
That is 2:02
